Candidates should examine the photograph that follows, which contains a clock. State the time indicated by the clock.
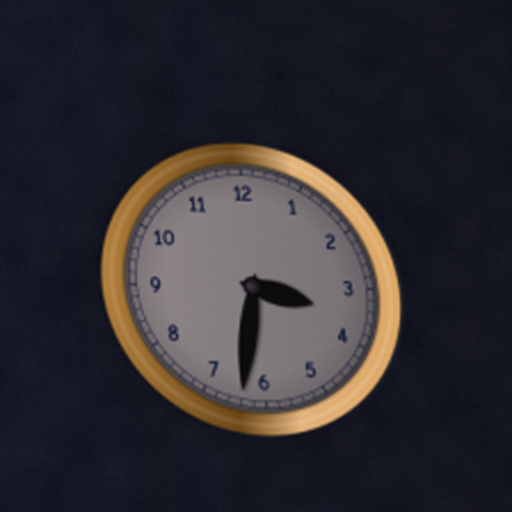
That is 3:32
